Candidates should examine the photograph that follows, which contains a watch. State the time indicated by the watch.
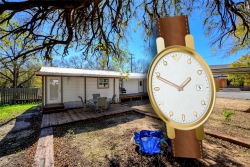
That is 1:49
